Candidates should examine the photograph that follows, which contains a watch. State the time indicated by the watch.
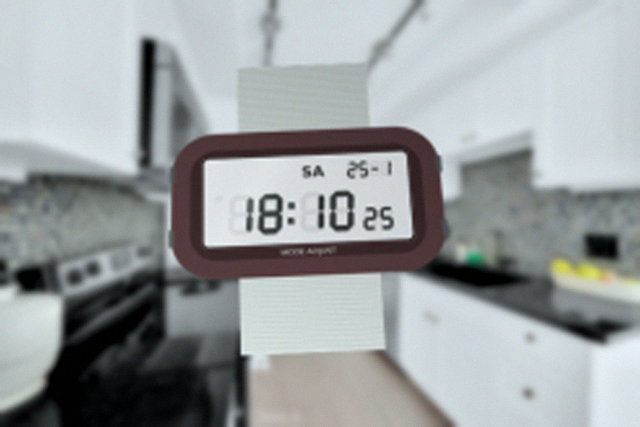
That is 18:10:25
